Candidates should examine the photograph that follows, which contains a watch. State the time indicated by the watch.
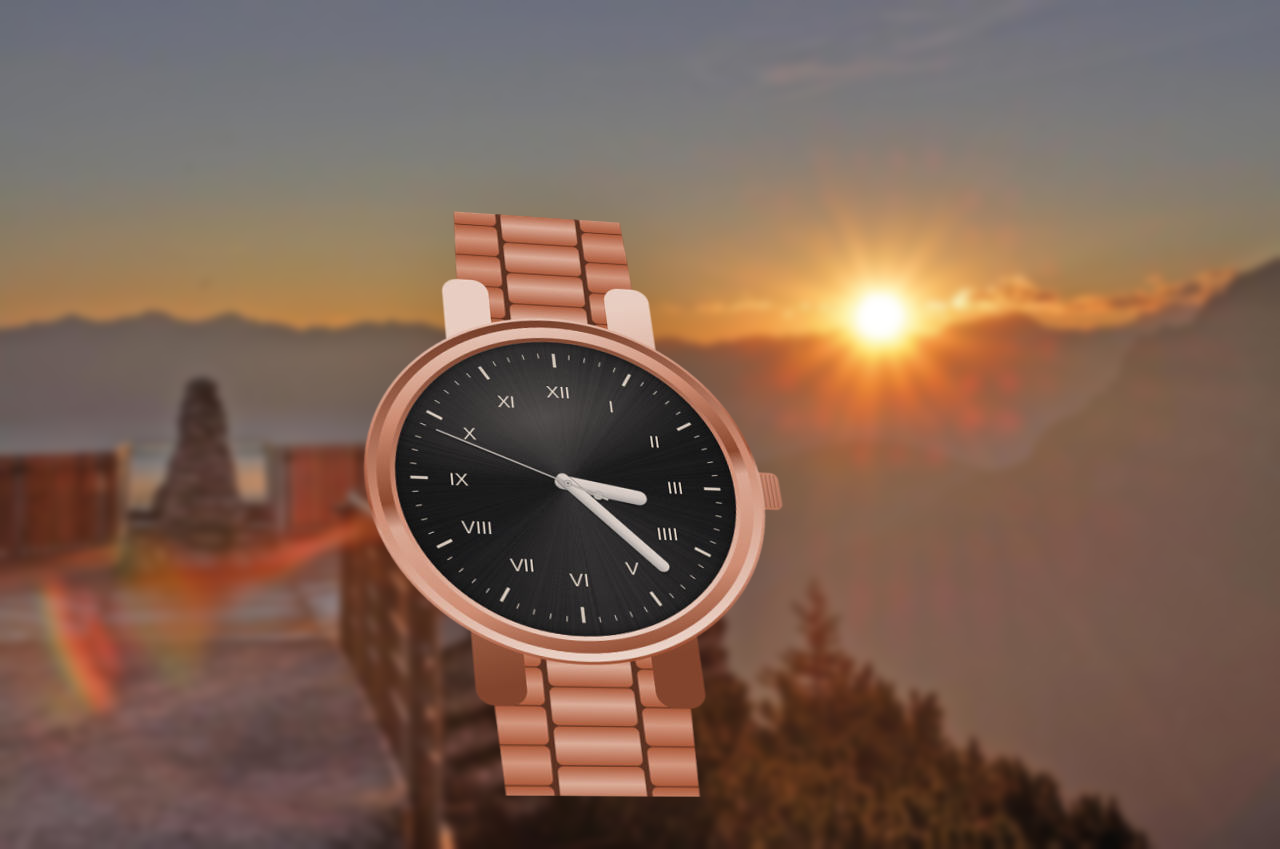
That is 3:22:49
